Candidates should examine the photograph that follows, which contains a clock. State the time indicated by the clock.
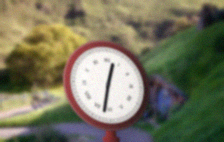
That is 12:32
